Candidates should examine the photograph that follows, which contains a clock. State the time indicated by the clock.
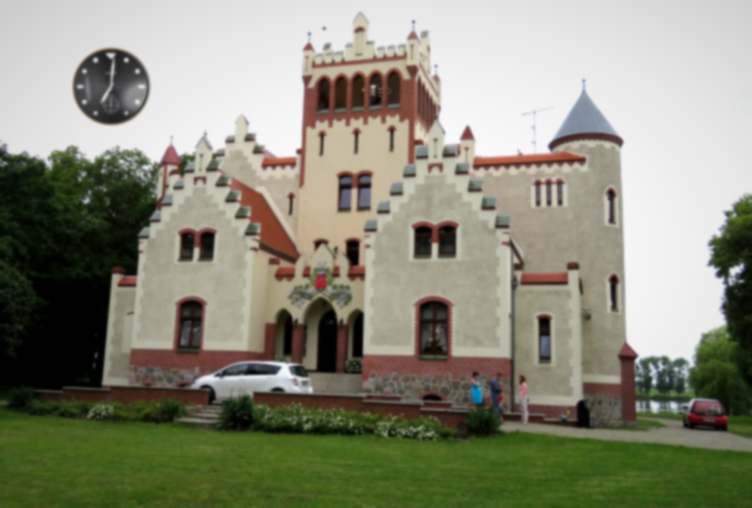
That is 7:01
